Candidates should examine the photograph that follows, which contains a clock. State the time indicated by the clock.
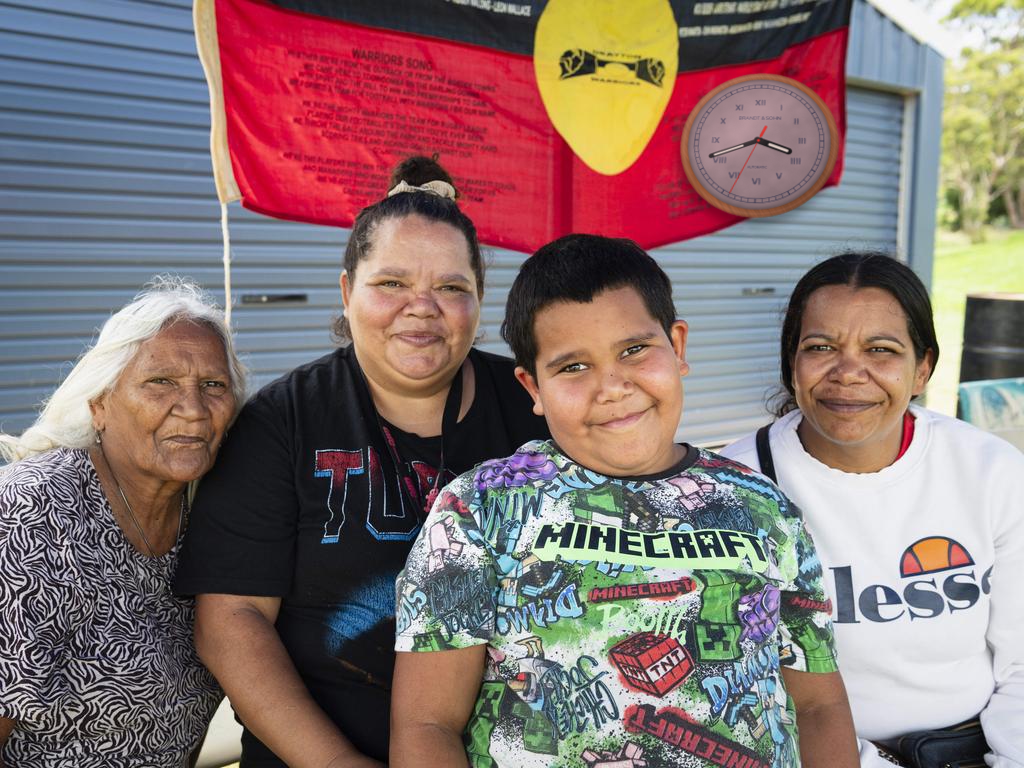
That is 3:41:34
